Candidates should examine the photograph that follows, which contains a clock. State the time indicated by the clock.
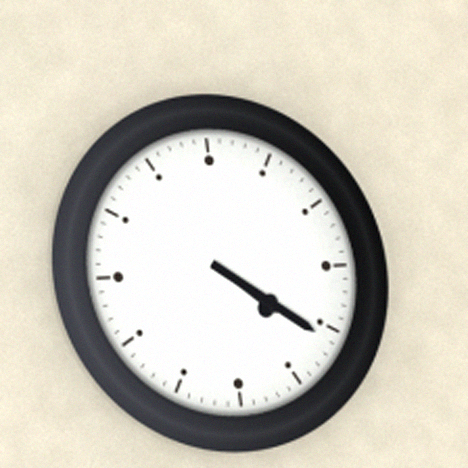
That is 4:21
